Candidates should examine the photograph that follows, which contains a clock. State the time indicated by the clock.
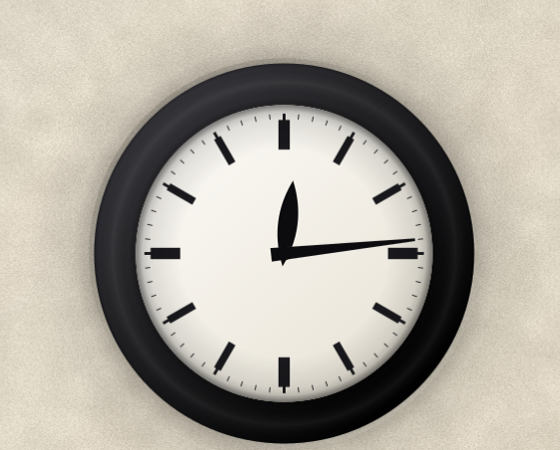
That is 12:14
